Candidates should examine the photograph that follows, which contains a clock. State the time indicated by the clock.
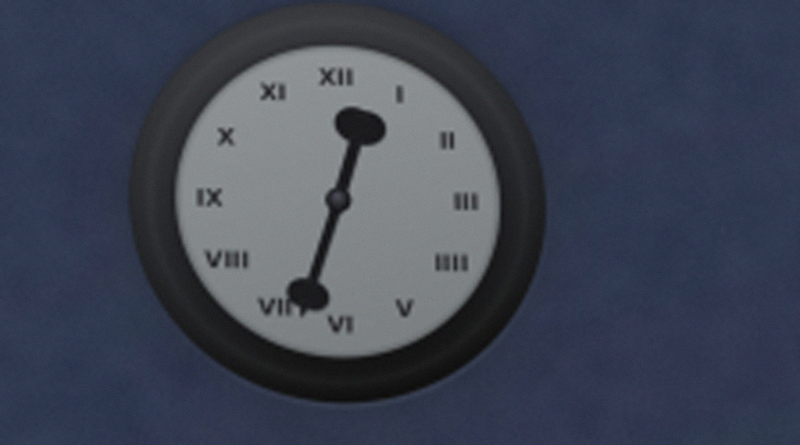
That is 12:33
